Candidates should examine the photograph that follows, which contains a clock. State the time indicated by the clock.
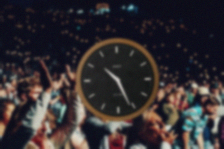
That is 10:26
